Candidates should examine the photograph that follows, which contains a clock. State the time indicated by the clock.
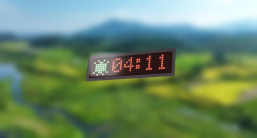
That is 4:11
